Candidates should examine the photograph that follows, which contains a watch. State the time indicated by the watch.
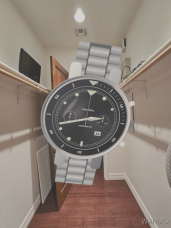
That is 2:42
